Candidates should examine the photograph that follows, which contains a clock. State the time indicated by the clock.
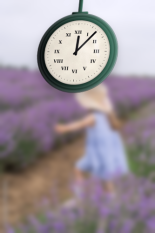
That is 12:07
